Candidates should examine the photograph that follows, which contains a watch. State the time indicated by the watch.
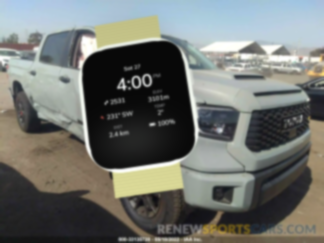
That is 4:00
